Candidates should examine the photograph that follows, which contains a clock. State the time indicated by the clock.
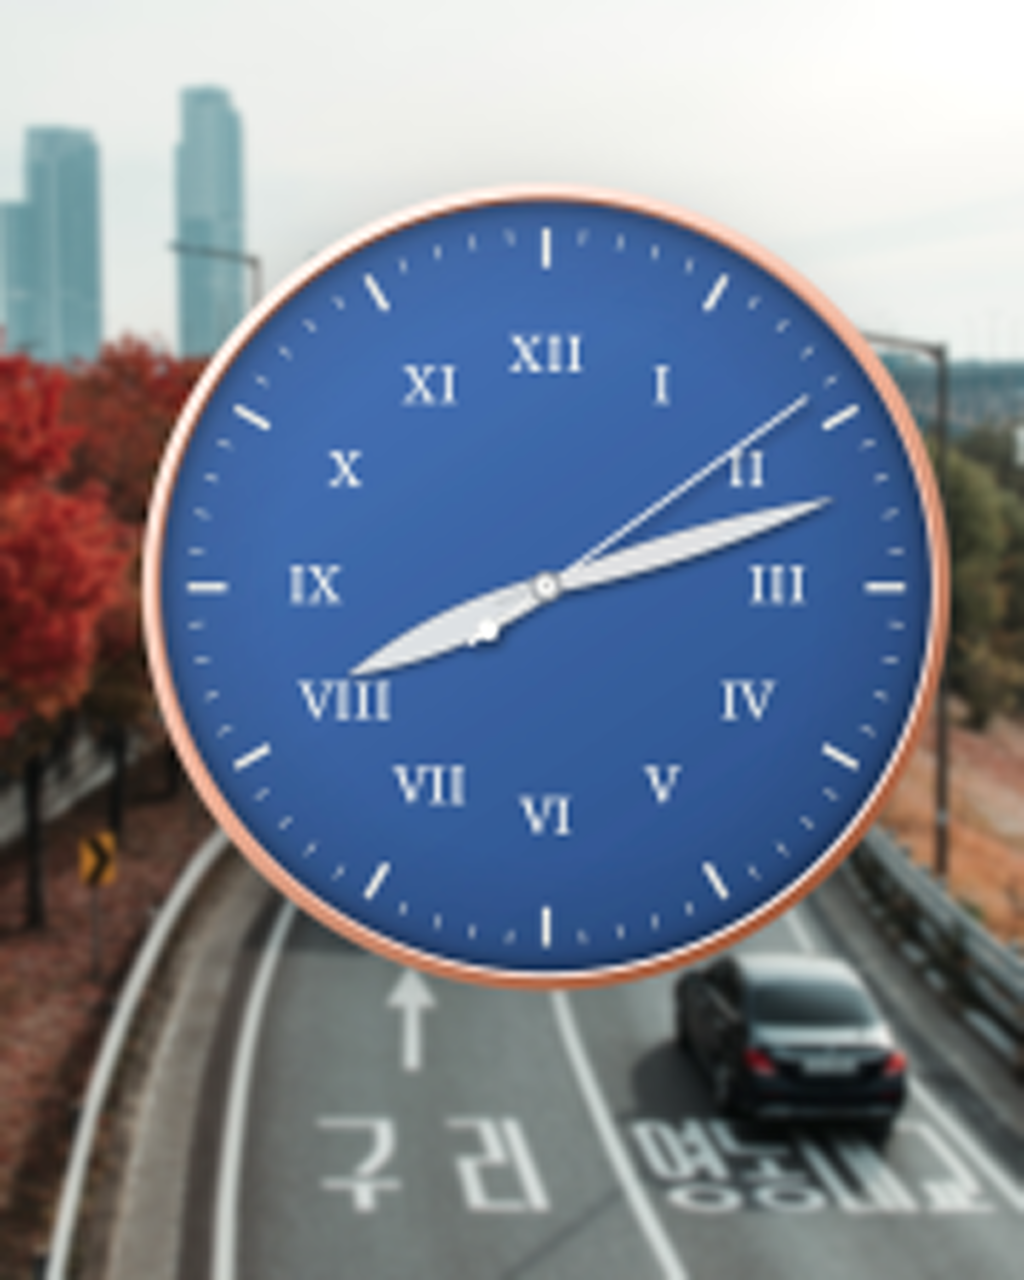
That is 8:12:09
